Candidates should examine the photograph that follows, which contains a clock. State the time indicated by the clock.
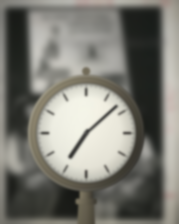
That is 7:08
